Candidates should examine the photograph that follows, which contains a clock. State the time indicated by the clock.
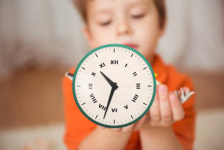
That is 10:33
